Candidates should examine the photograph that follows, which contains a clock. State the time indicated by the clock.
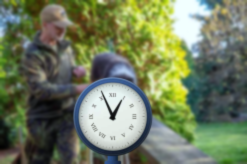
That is 12:56
